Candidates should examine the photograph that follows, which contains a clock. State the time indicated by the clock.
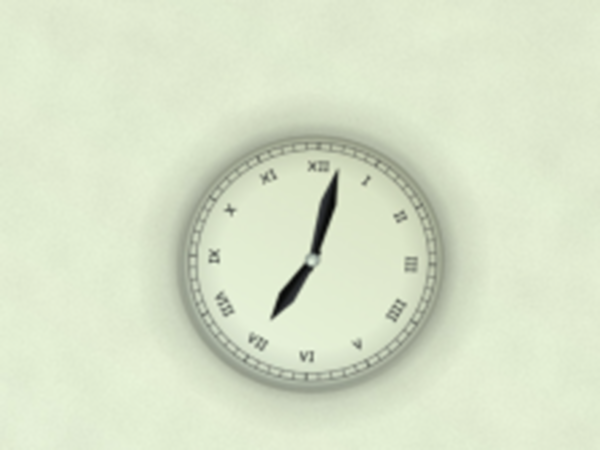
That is 7:02
